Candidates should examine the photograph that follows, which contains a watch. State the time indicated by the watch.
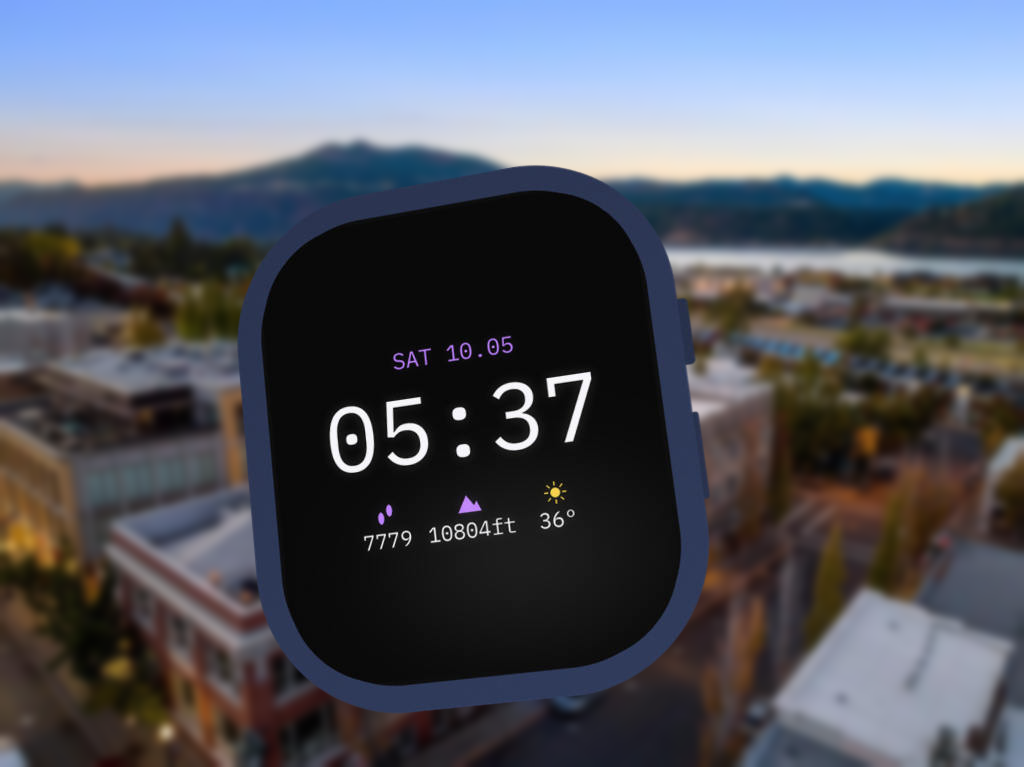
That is 5:37
